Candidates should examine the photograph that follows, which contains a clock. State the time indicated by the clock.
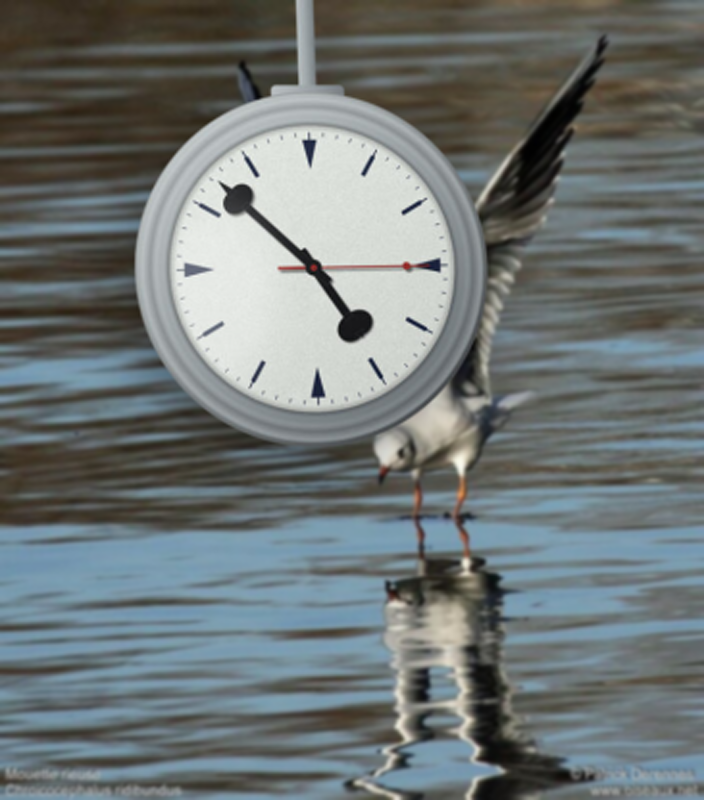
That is 4:52:15
